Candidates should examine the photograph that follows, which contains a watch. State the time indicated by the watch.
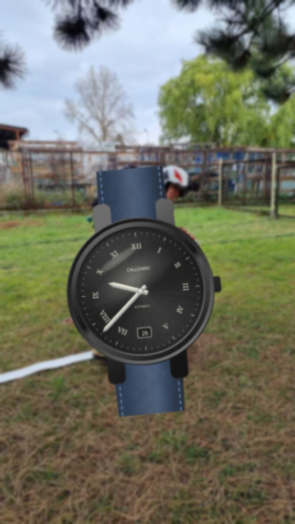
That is 9:38
